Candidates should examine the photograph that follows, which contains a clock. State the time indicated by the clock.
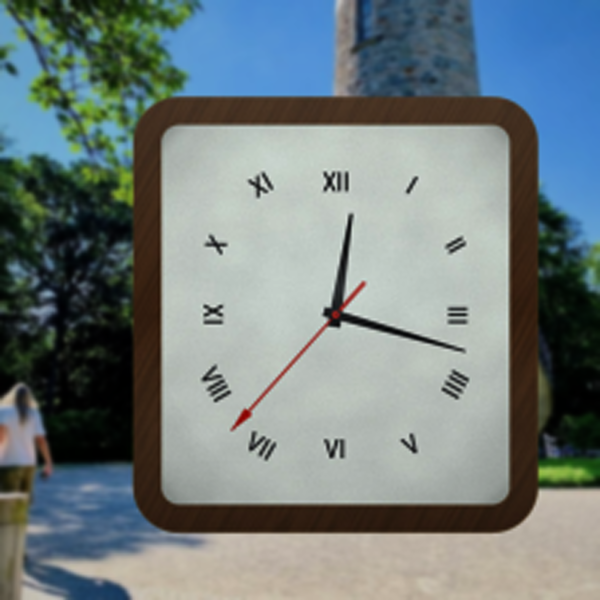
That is 12:17:37
